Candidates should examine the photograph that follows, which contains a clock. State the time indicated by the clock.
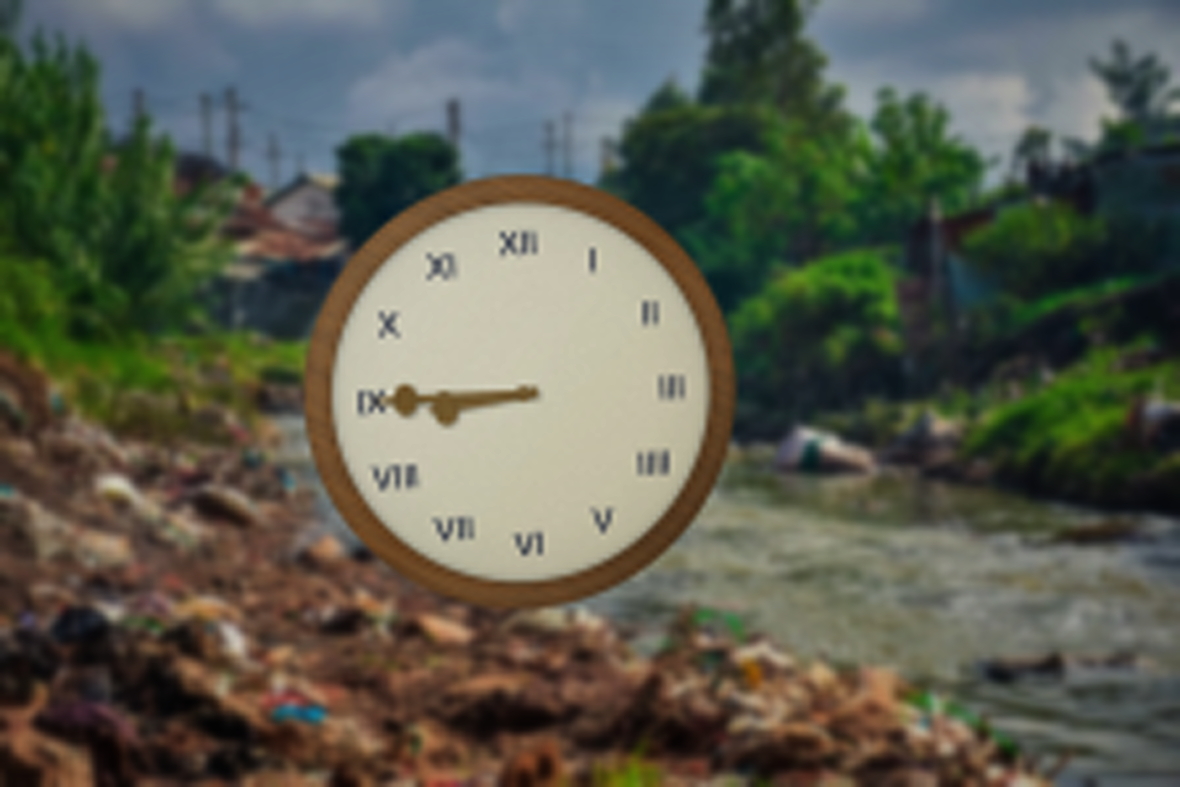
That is 8:45
